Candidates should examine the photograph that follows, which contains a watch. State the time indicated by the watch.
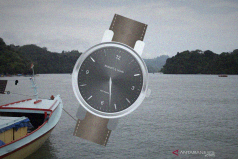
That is 5:27
